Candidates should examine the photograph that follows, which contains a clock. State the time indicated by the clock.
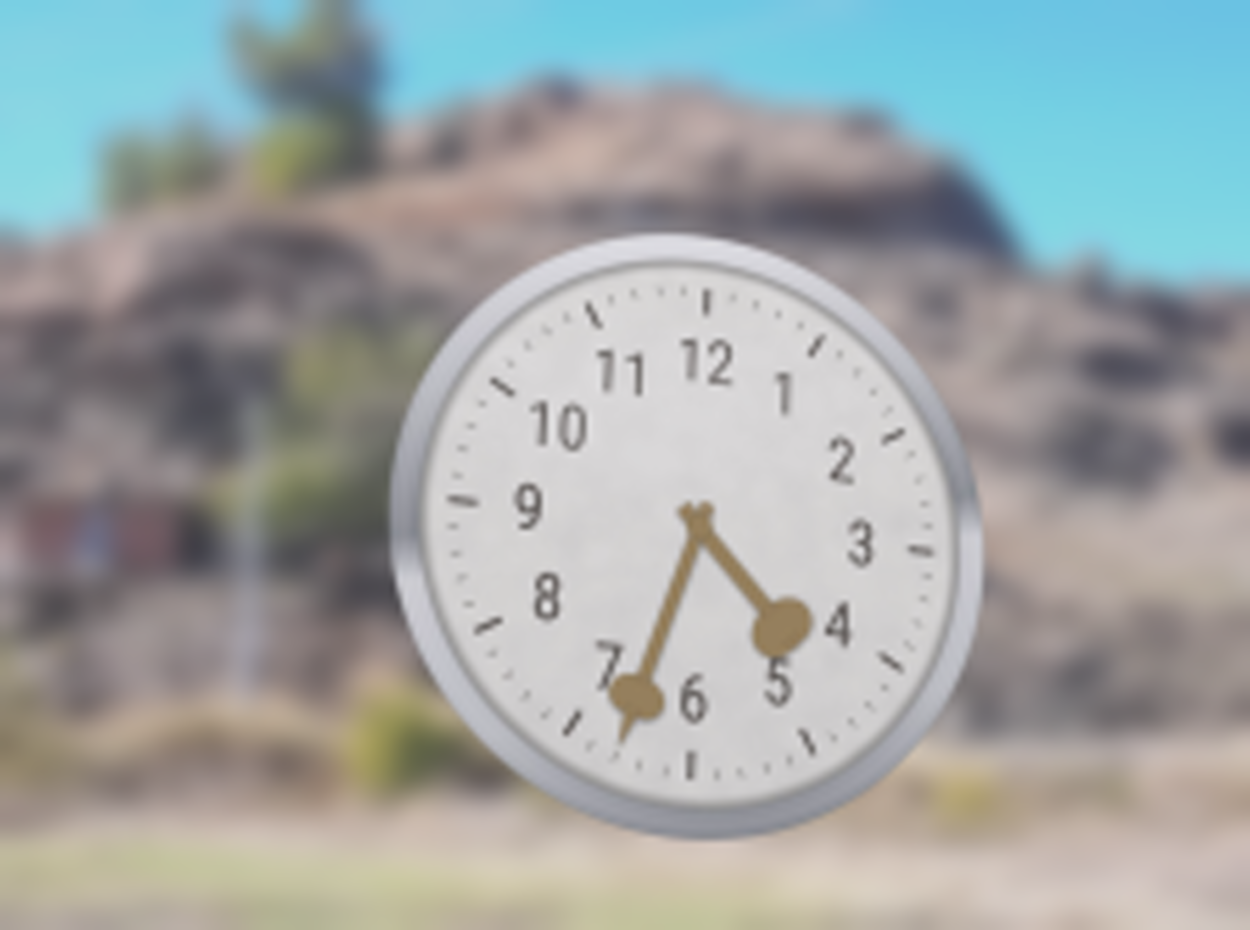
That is 4:33
